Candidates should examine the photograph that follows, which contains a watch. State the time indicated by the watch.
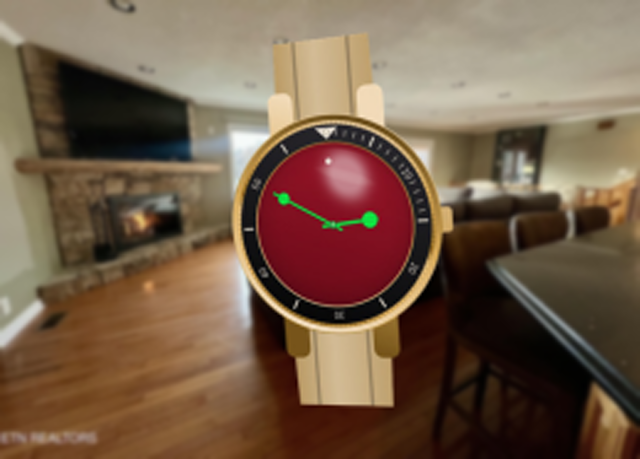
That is 2:50
